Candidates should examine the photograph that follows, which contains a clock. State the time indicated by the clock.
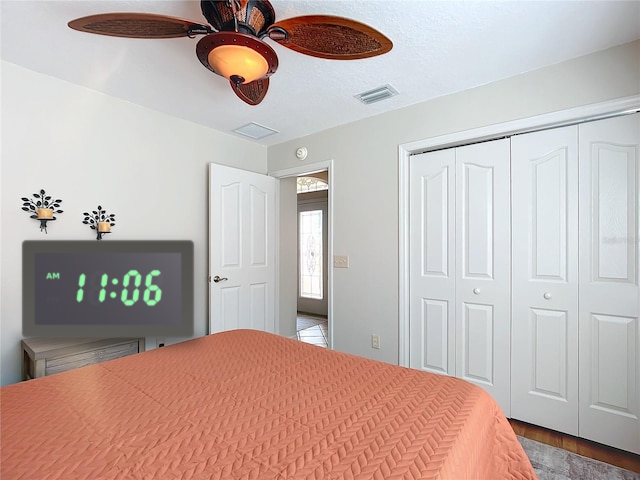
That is 11:06
